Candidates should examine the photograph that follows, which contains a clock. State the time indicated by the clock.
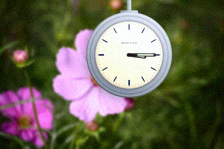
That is 3:15
